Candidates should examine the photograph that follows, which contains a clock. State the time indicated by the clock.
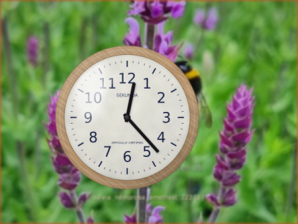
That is 12:23
